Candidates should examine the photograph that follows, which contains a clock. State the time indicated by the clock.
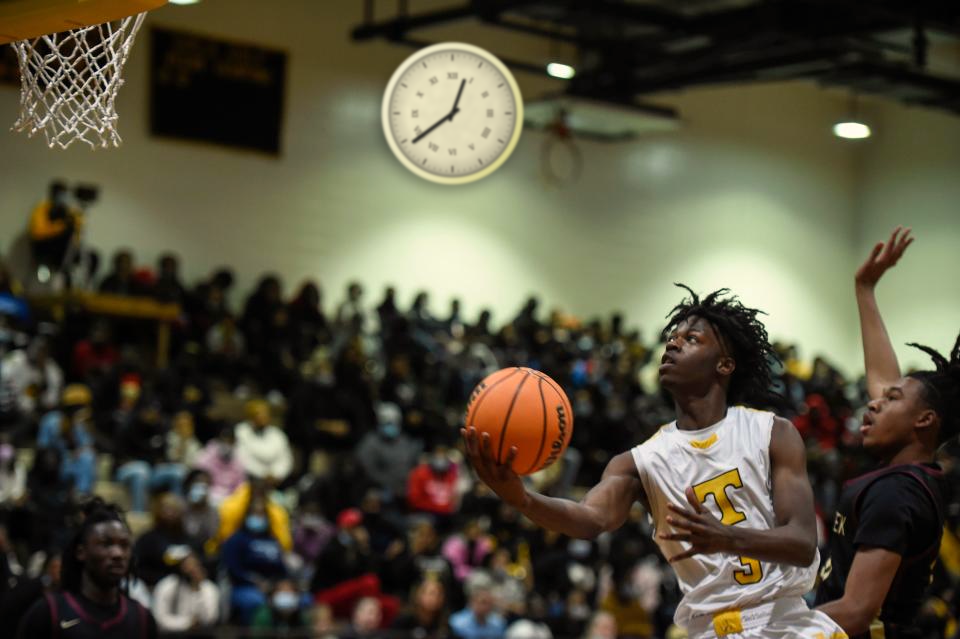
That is 12:39
